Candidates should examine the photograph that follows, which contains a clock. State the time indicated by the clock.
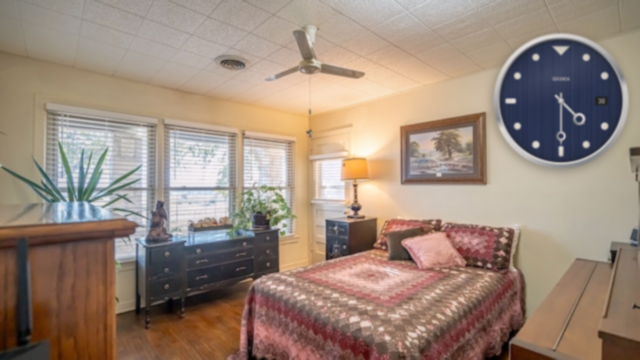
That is 4:30
